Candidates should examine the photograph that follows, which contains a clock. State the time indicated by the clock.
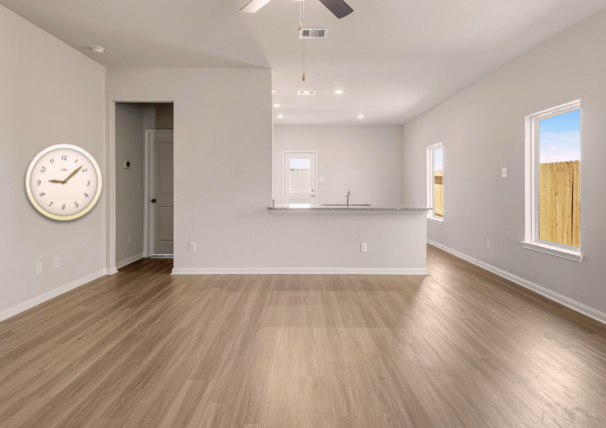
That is 9:08
